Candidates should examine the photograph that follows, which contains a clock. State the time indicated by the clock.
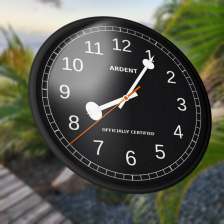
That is 8:05:38
